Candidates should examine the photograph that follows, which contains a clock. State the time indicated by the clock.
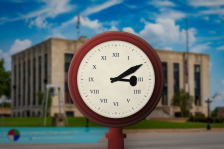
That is 3:10
